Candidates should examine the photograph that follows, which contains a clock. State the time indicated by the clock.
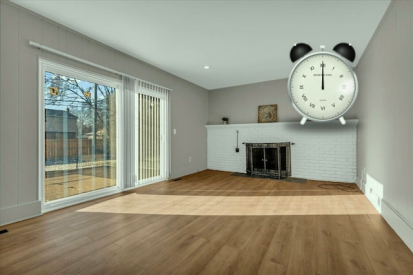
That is 12:00
